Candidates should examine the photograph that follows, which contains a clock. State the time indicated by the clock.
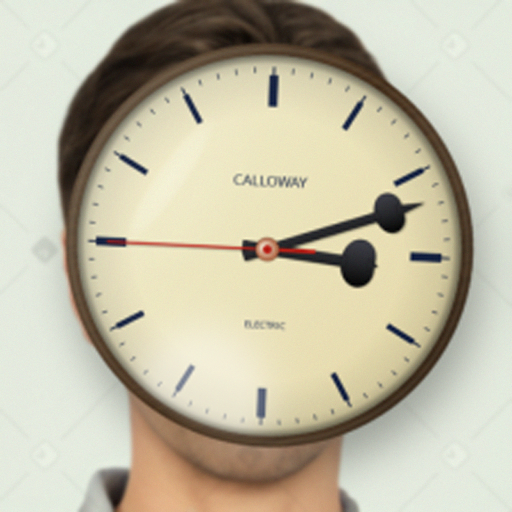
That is 3:11:45
